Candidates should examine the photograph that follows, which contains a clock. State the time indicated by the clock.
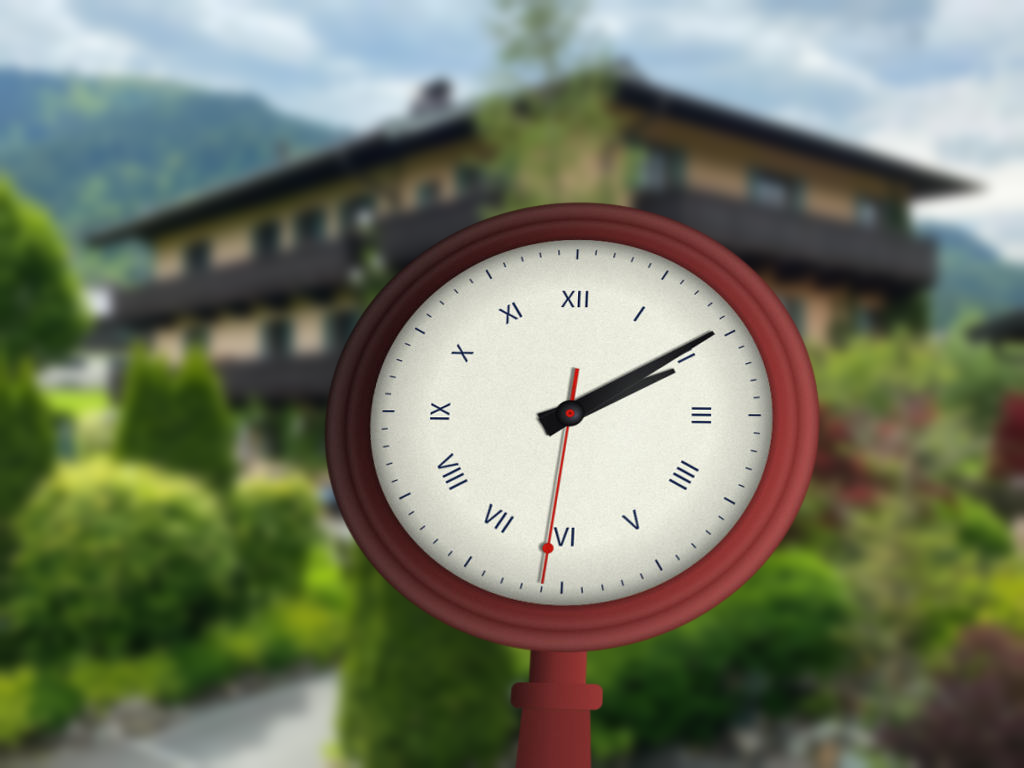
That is 2:09:31
